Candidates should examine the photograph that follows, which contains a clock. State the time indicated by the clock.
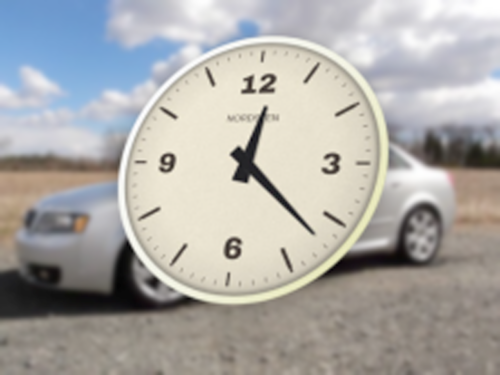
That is 12:22
